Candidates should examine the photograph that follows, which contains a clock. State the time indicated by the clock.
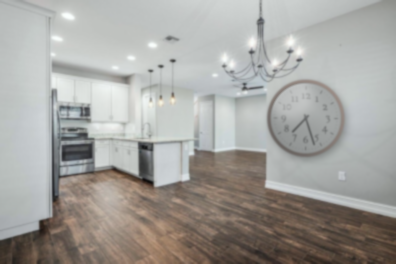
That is 7:27
